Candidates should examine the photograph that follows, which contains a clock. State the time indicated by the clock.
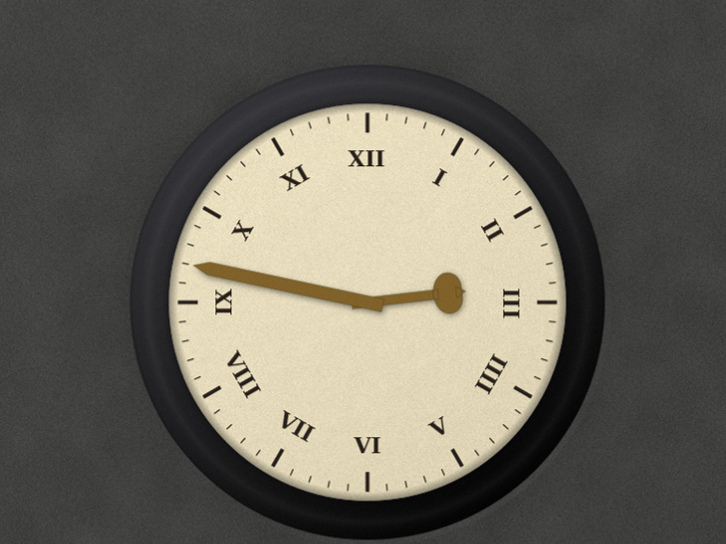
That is 2:47
